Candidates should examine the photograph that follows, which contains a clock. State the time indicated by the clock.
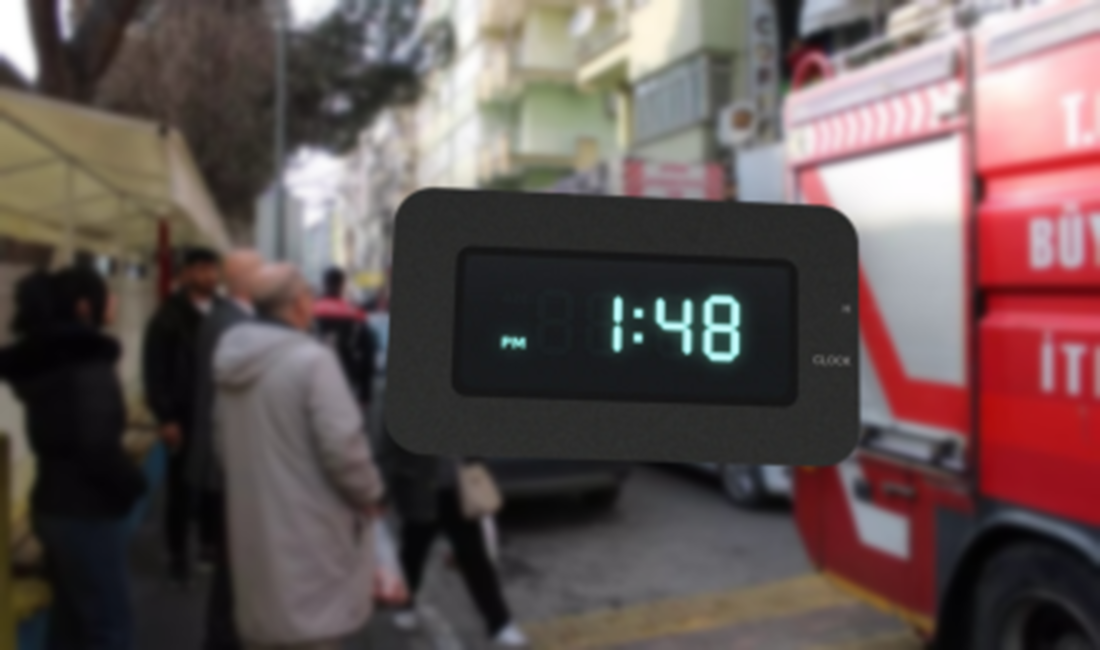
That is 1:48
